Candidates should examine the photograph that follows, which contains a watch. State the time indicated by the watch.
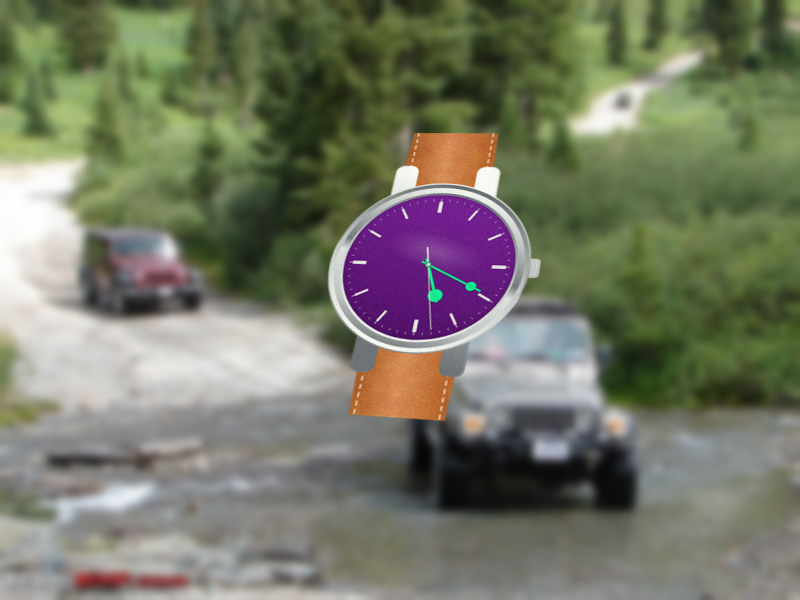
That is 5:19:28
